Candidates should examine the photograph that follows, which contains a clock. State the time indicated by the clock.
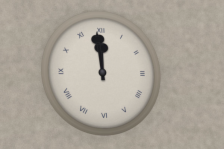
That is 11:59
